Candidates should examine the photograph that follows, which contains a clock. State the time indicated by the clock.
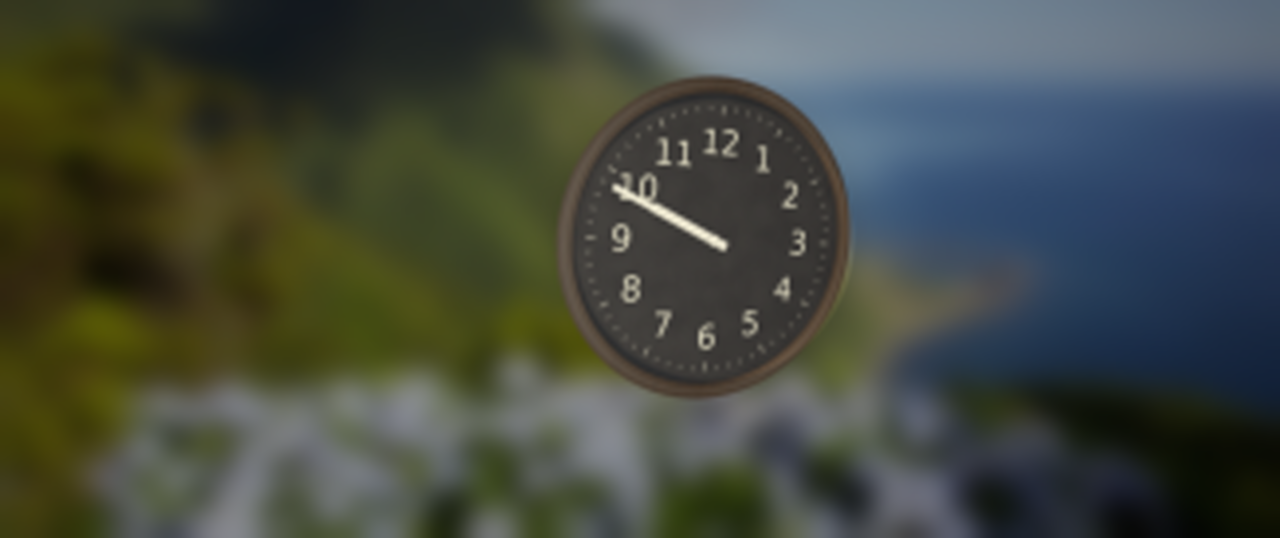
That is 9:49
